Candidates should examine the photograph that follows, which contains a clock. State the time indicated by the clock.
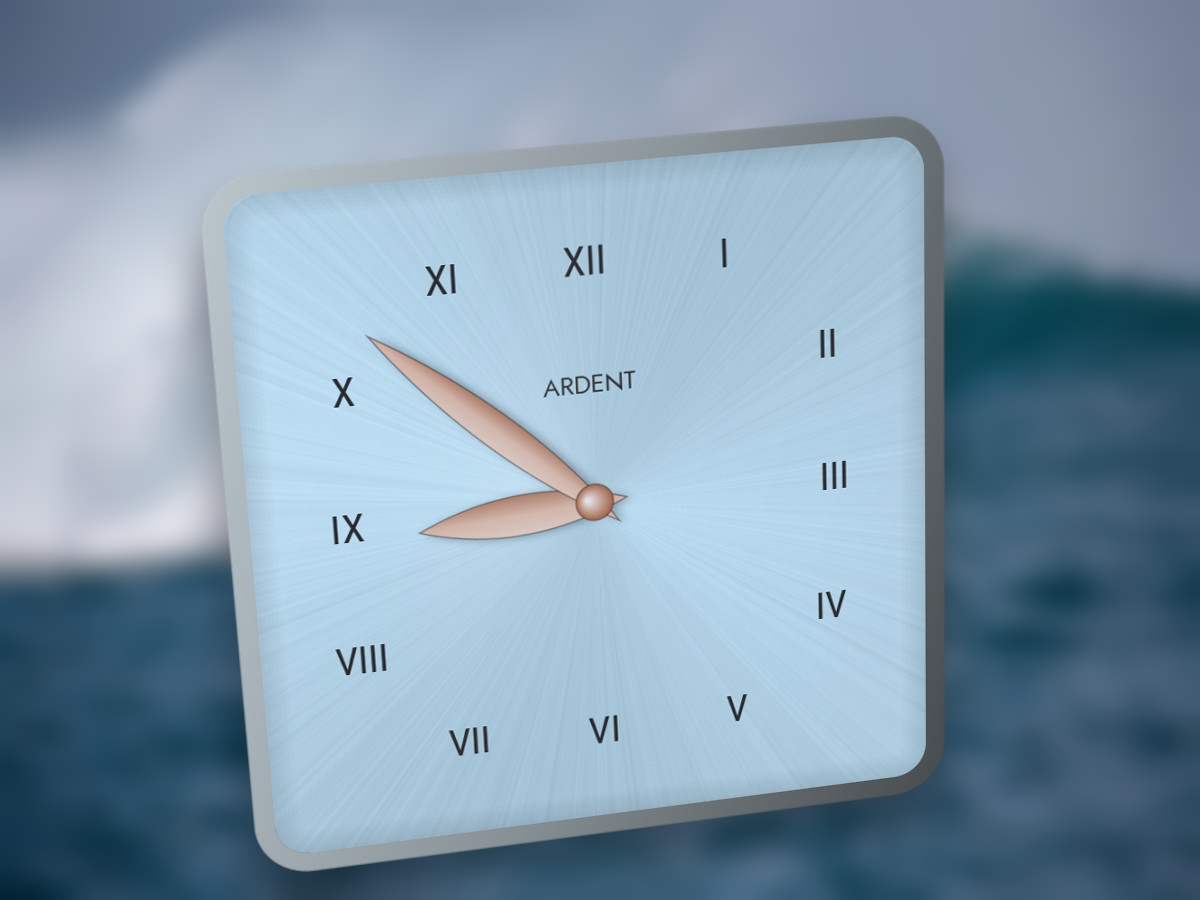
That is 8:52
